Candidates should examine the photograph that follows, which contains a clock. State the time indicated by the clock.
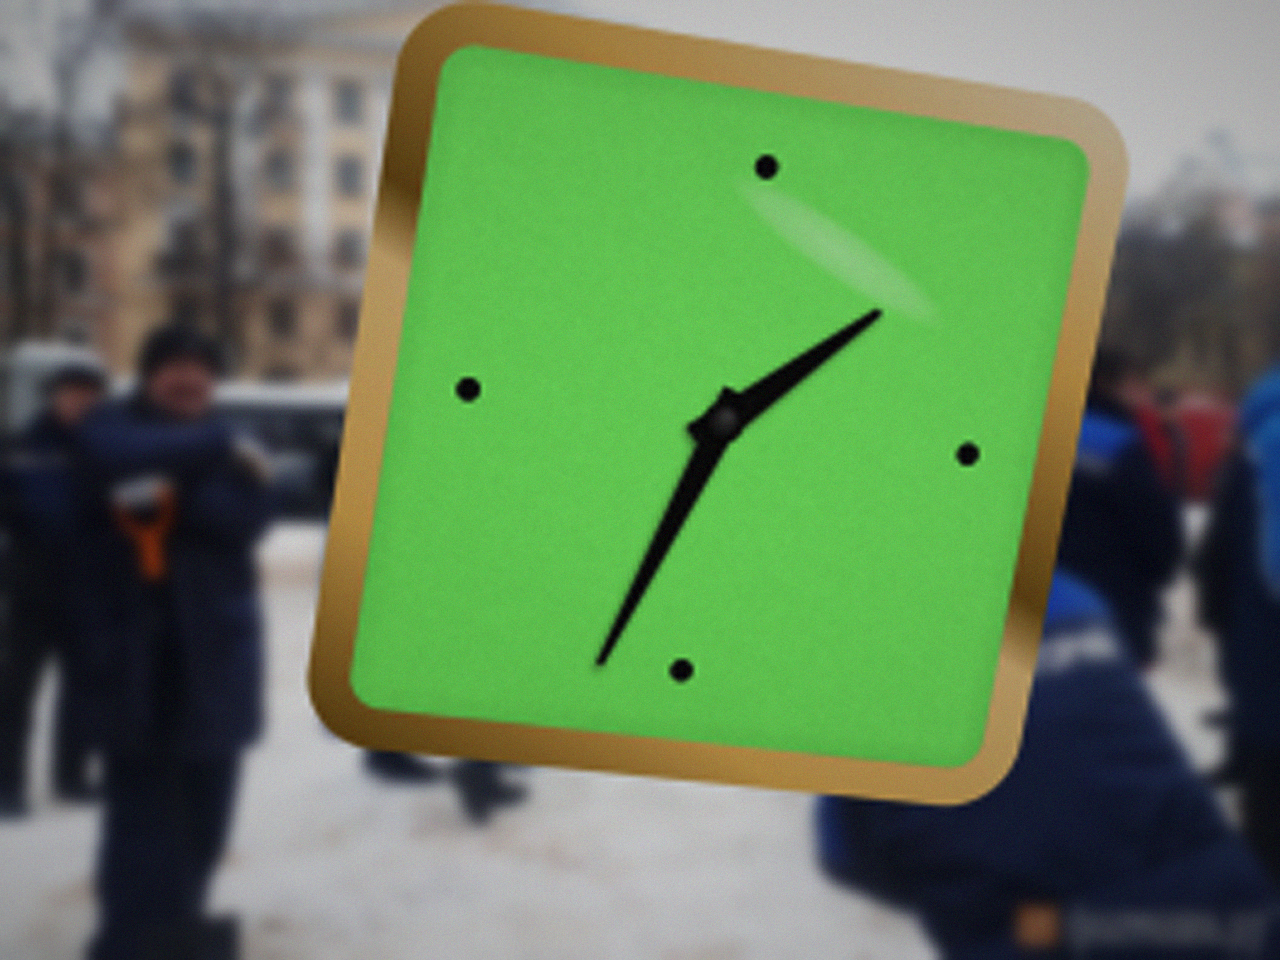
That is 1:33
